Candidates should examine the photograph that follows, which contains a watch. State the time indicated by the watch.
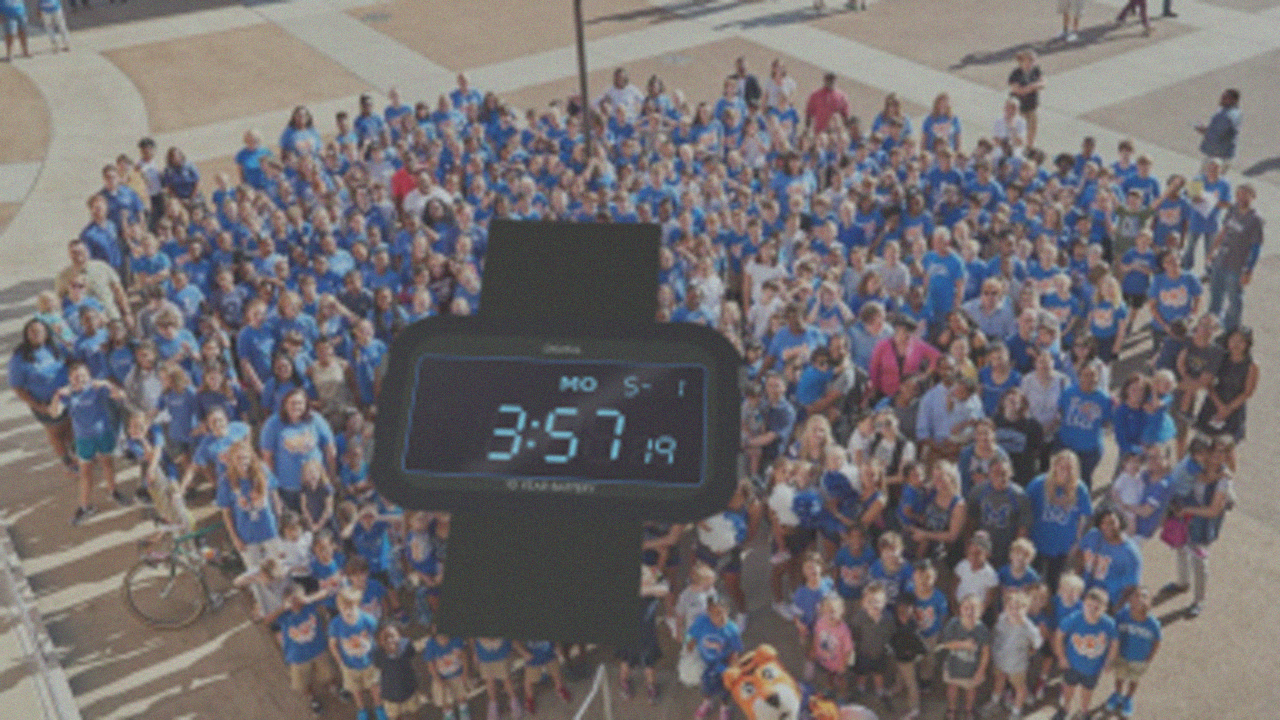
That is 3:57:19
